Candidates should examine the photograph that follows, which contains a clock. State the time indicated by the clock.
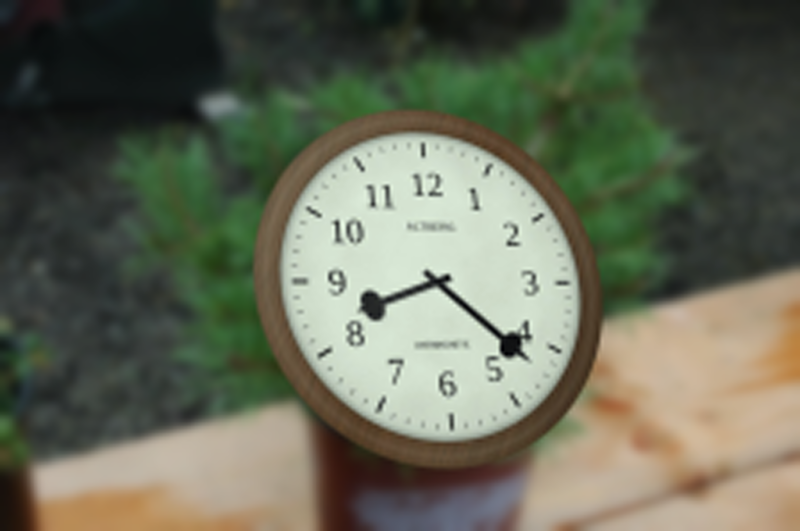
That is 8:22
